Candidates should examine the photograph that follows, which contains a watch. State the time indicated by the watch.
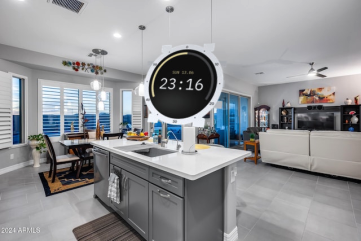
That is 23:16
